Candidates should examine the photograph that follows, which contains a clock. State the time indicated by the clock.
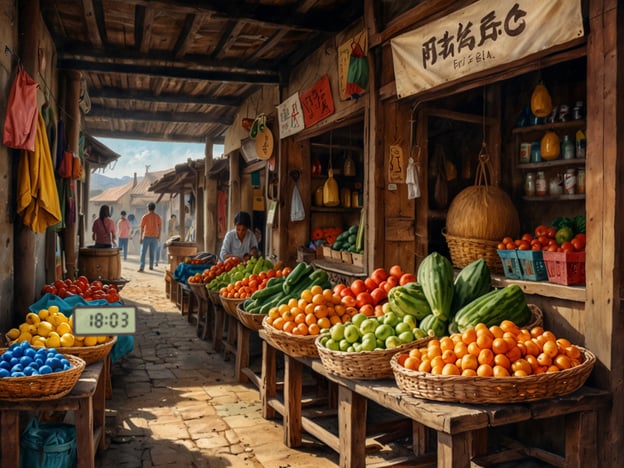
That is 18:03
